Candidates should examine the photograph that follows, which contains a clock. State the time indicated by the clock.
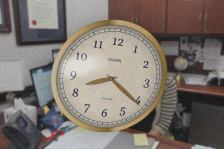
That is 8:21
